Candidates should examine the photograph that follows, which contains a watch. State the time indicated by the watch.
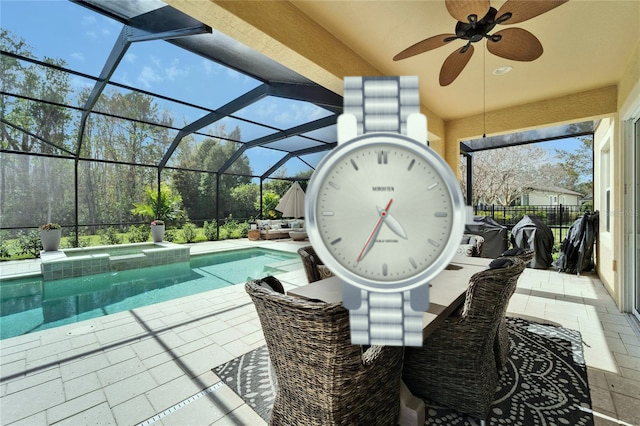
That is 4:34:35
